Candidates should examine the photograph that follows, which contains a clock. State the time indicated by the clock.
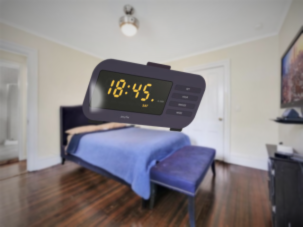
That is 18:45
